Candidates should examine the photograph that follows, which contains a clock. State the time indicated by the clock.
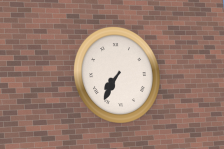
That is 7:36
